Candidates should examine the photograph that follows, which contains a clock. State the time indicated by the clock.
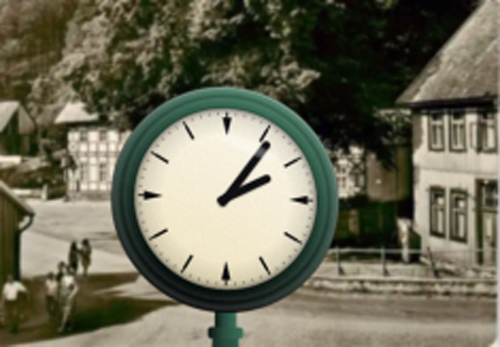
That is 2:06
